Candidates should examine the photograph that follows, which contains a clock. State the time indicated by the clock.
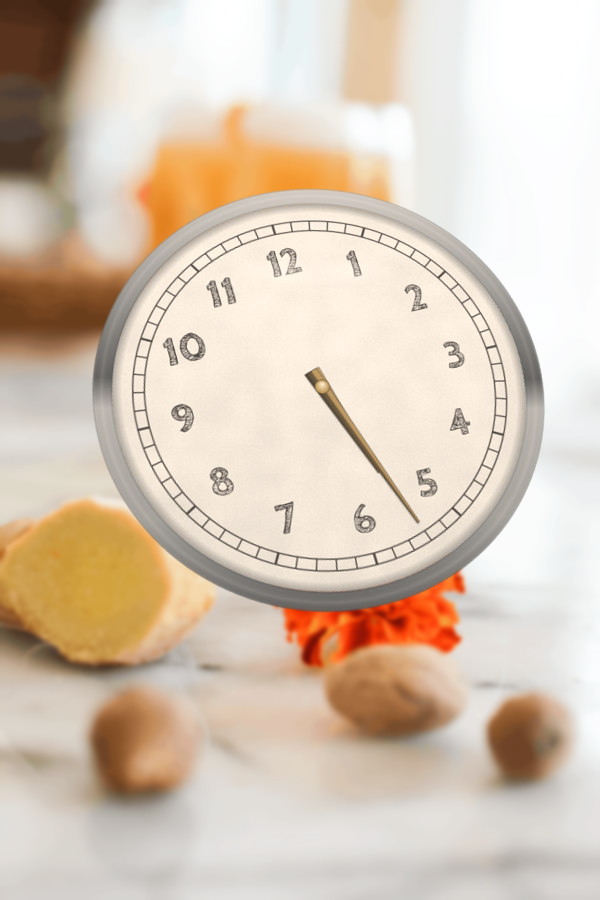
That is 5:27
